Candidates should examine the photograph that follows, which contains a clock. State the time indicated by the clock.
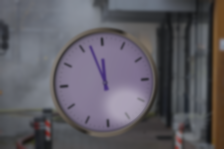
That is 11:57
